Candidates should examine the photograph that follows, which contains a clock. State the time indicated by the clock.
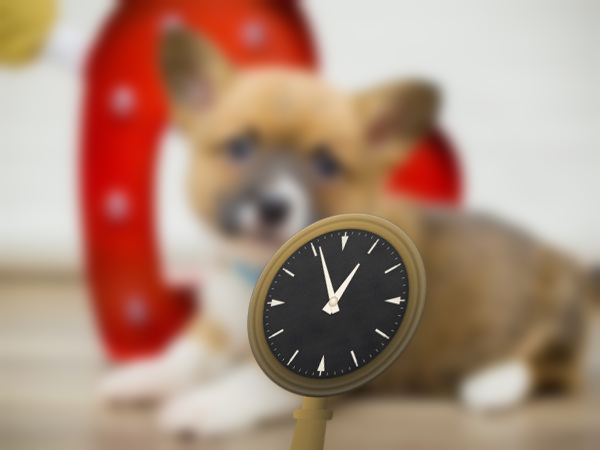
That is 12:56
